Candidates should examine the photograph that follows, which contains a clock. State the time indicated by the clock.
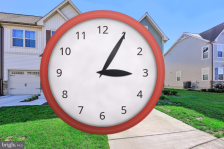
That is 3:05
